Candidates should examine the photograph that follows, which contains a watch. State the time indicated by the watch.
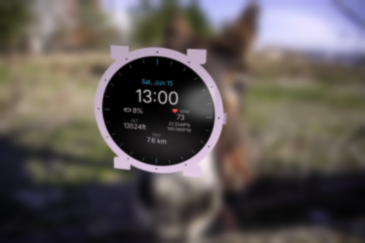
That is 13:00
